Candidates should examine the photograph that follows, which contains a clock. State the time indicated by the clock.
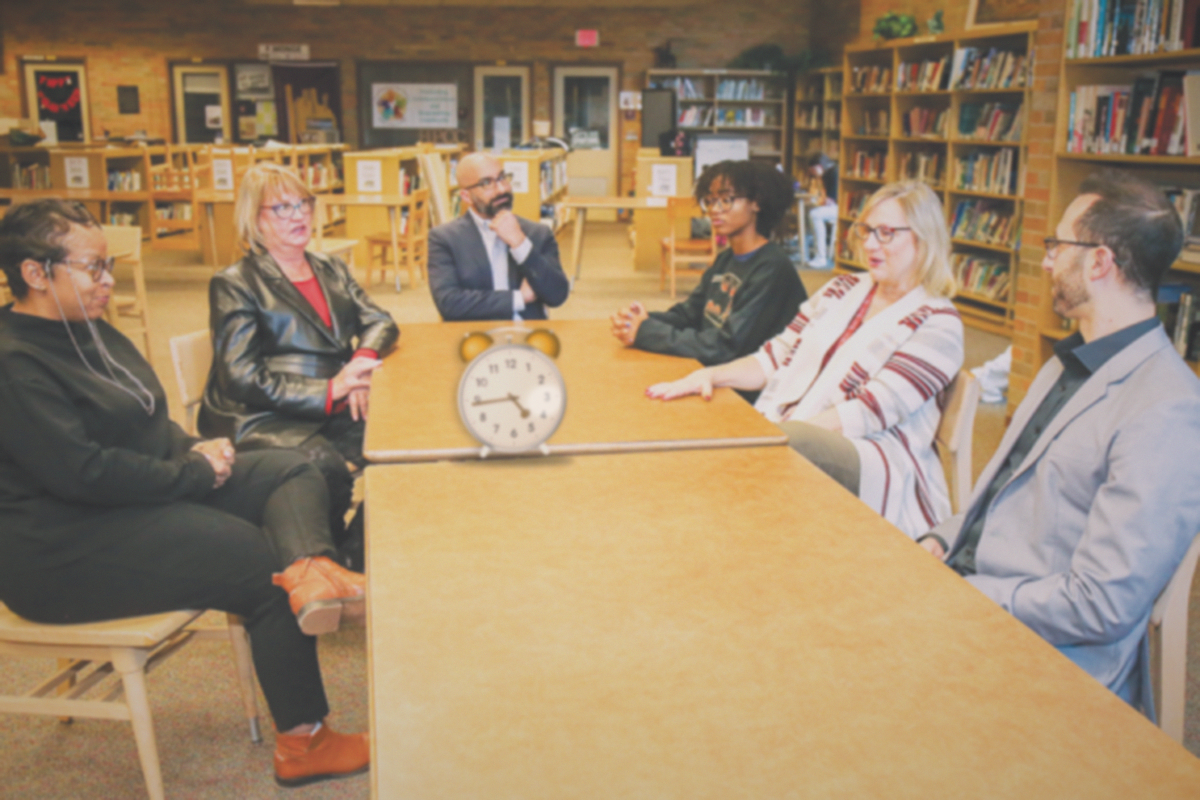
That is 4:44
